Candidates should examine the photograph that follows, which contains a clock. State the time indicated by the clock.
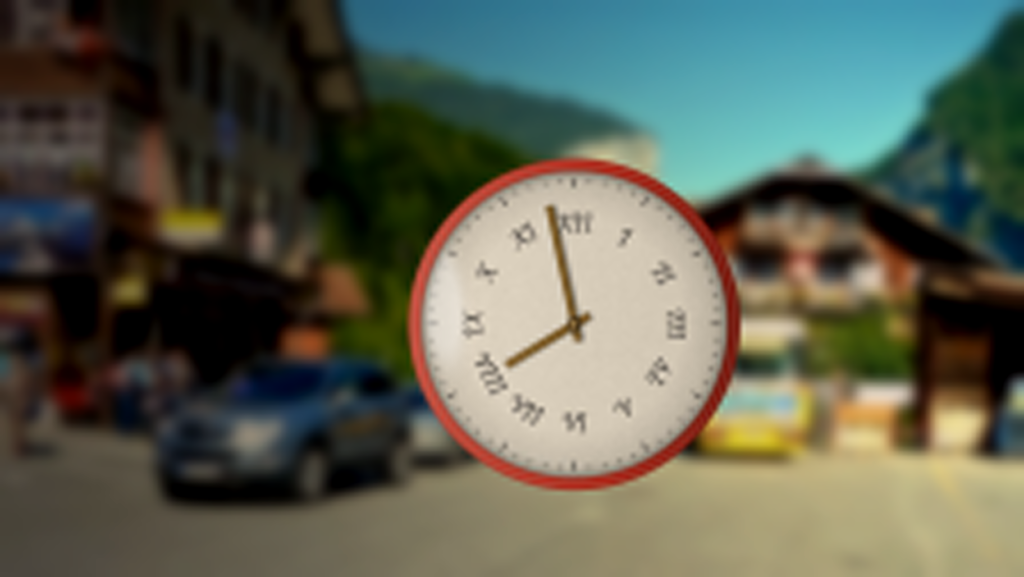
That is 7:58
